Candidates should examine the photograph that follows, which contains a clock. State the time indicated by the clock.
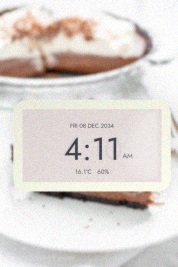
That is 4:11
